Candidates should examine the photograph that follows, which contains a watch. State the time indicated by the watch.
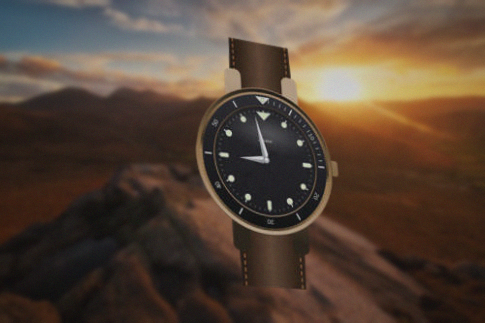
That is 8:58
